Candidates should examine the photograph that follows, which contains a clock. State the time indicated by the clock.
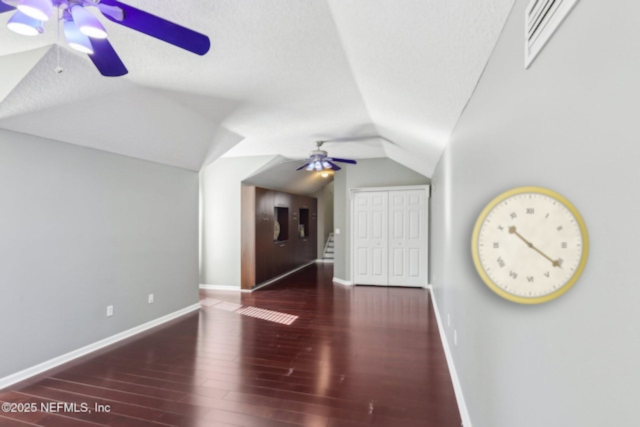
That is 10:21
